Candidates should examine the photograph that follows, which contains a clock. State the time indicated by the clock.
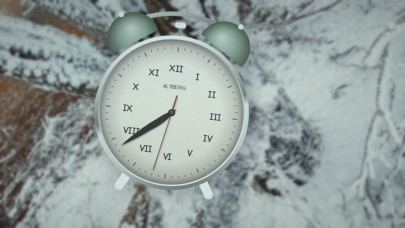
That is 7:38:32
